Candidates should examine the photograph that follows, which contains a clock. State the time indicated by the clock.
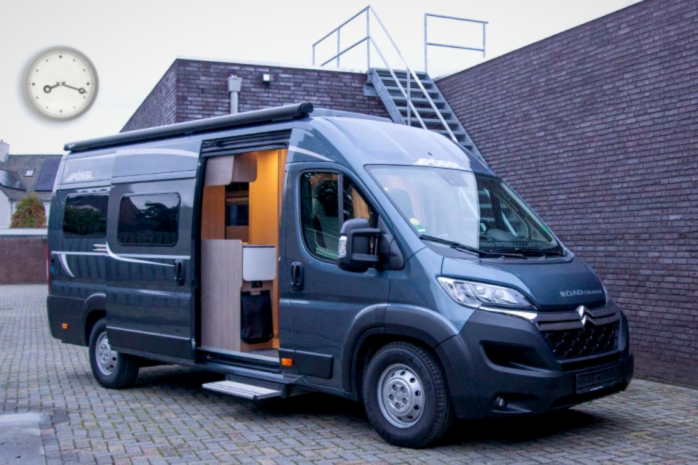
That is 8:18
